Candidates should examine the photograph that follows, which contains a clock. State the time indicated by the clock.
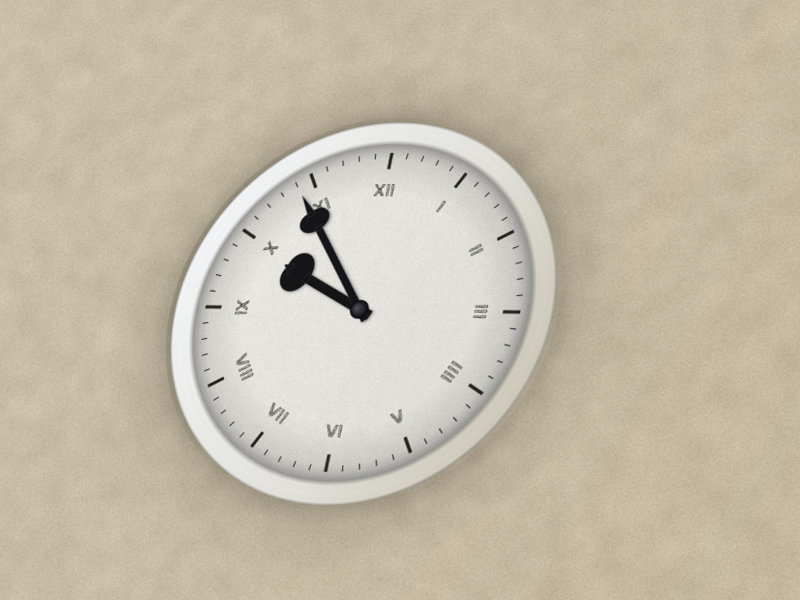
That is 9:54
